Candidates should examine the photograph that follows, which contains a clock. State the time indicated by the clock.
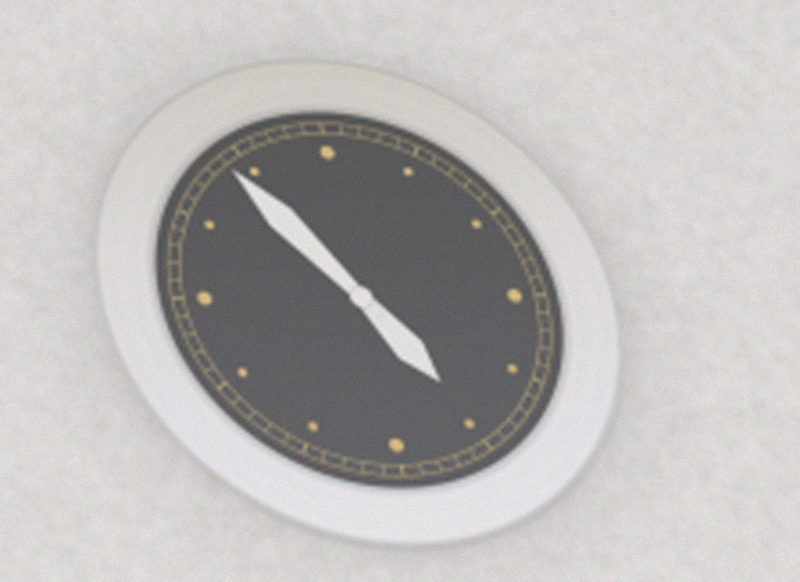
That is 4:54
